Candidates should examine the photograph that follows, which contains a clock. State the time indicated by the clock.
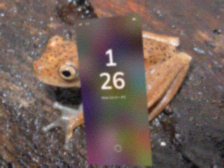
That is 1:26
